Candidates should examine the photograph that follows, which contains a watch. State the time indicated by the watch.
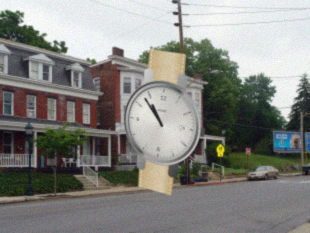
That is 10:53
